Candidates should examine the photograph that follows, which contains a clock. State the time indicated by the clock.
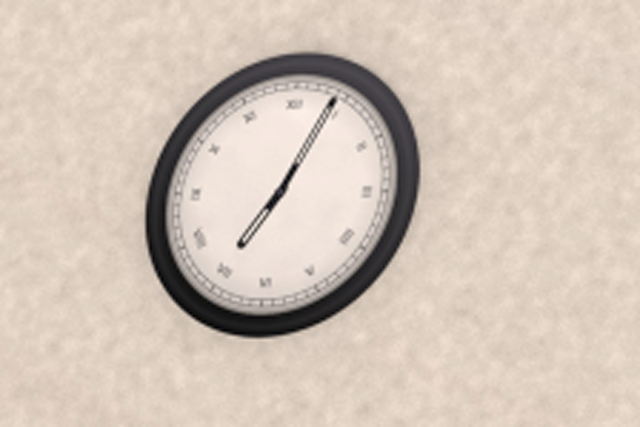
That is 7:04
